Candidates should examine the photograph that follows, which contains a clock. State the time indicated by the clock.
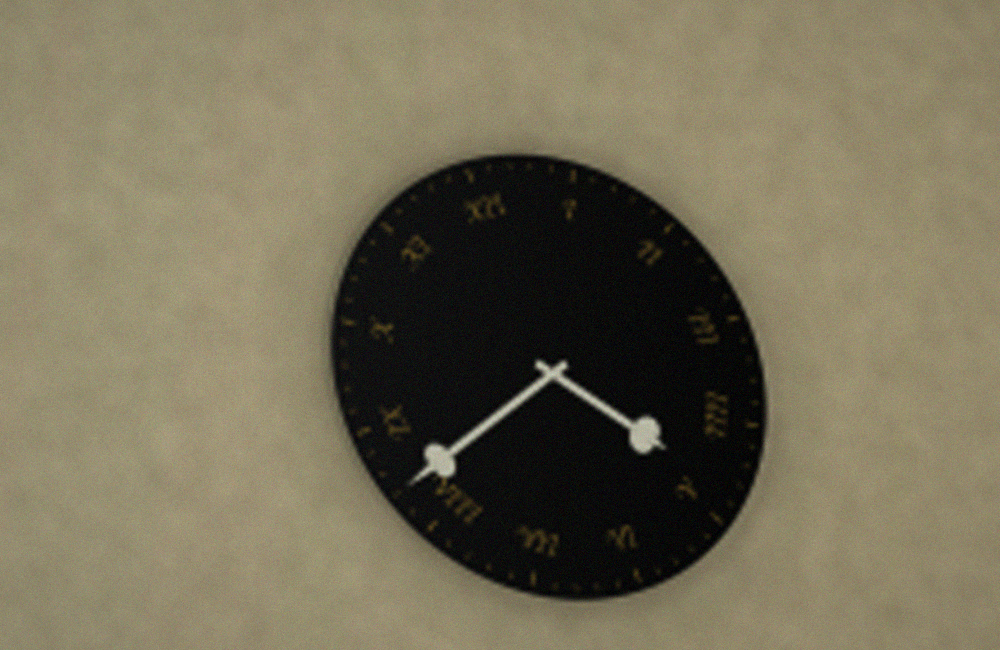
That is 4:42
